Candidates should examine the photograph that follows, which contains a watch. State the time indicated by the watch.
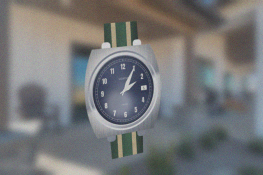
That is 2:05
